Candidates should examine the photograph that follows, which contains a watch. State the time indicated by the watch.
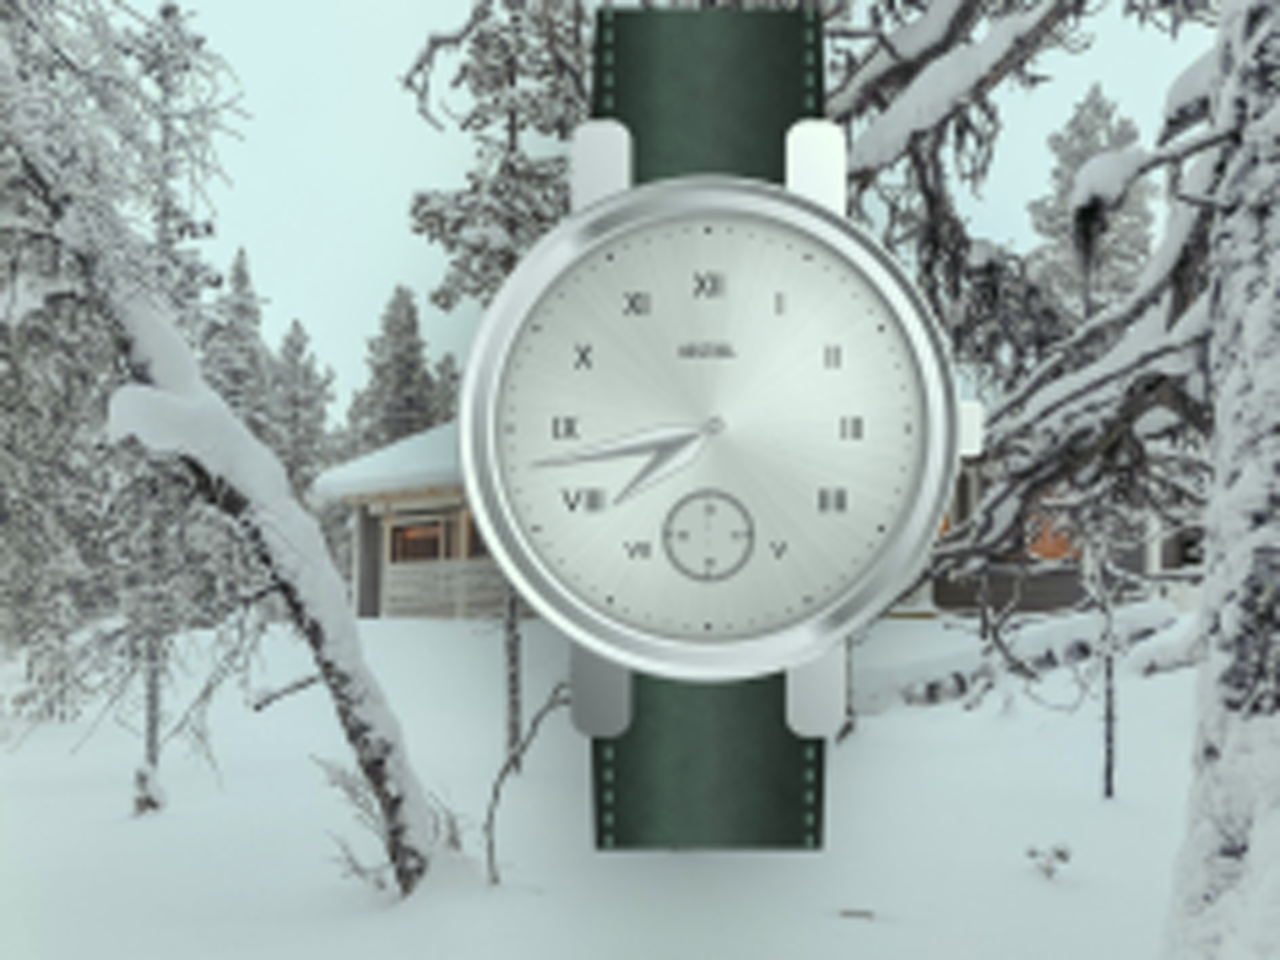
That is 7:43
